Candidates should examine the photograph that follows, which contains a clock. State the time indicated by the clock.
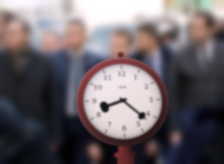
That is 8:22
